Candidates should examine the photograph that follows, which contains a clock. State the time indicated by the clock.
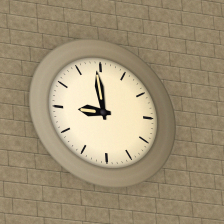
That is 8:59
